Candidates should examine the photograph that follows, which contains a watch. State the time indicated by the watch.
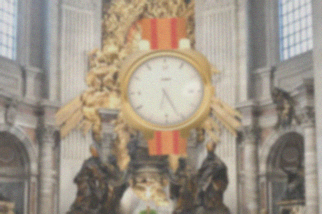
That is 6:26
